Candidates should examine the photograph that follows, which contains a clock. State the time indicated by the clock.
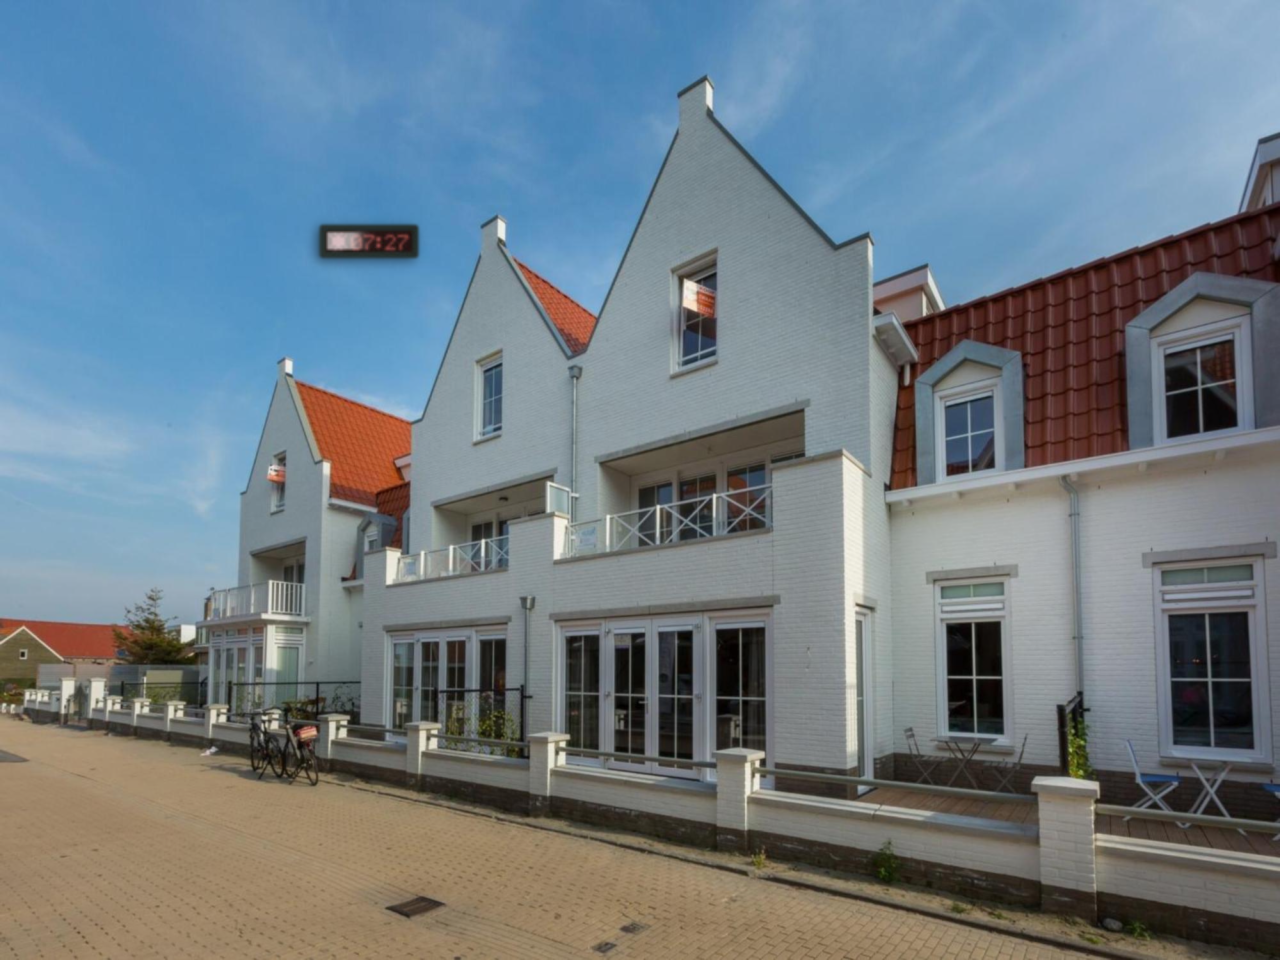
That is 7:27
